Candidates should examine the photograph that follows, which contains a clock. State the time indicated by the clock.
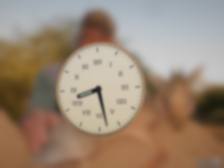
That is 8:28
